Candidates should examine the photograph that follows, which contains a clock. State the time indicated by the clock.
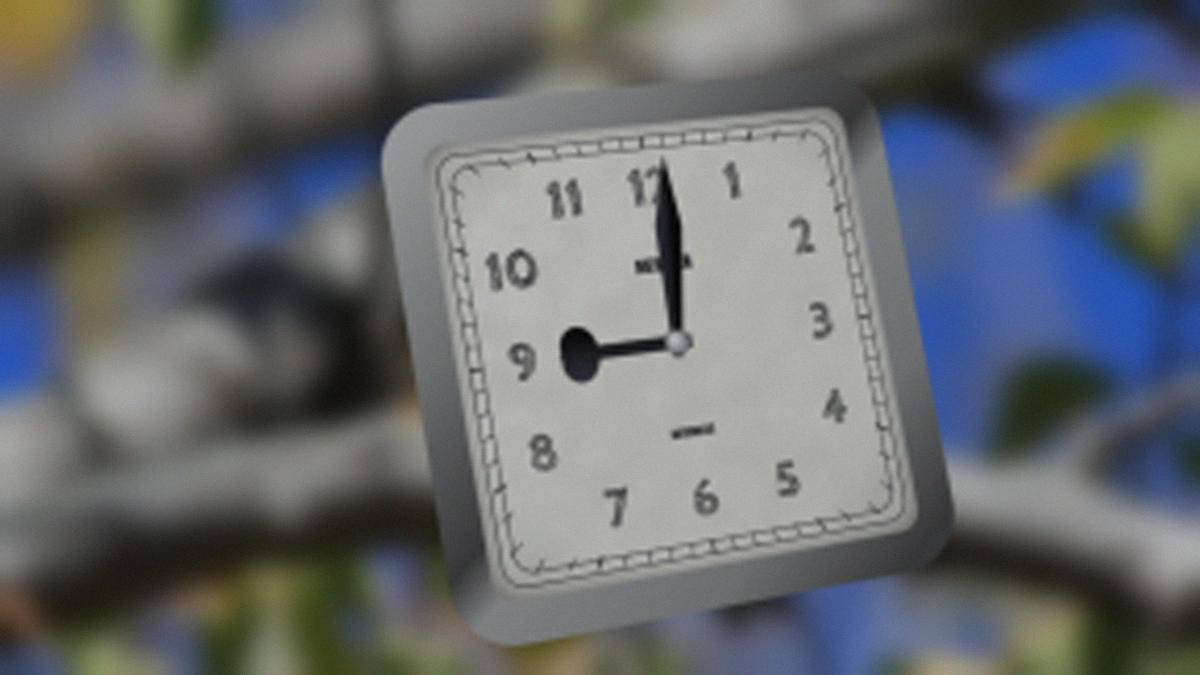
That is 9:01
